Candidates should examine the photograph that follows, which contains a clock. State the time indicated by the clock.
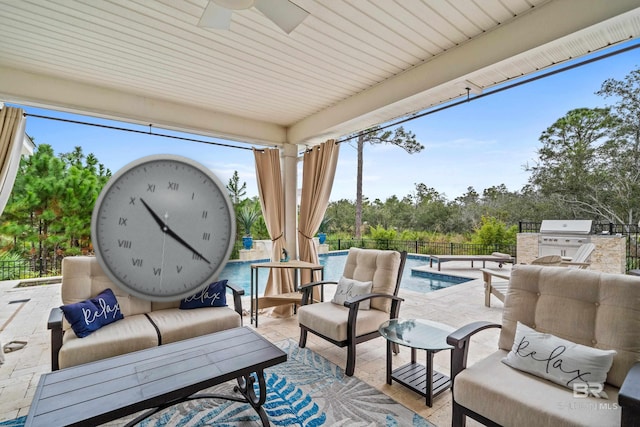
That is 10:19:29
